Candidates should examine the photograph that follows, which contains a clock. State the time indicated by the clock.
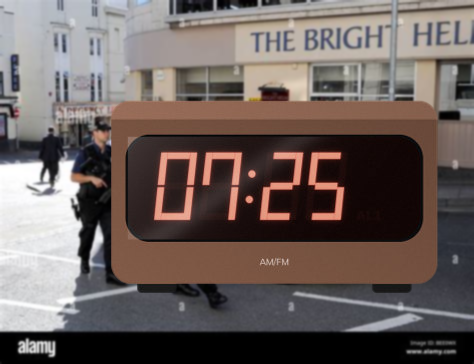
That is 7:25
